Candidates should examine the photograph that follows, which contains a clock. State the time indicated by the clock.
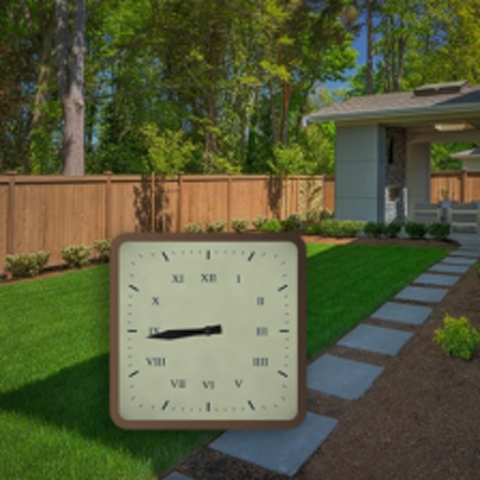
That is 8:44
